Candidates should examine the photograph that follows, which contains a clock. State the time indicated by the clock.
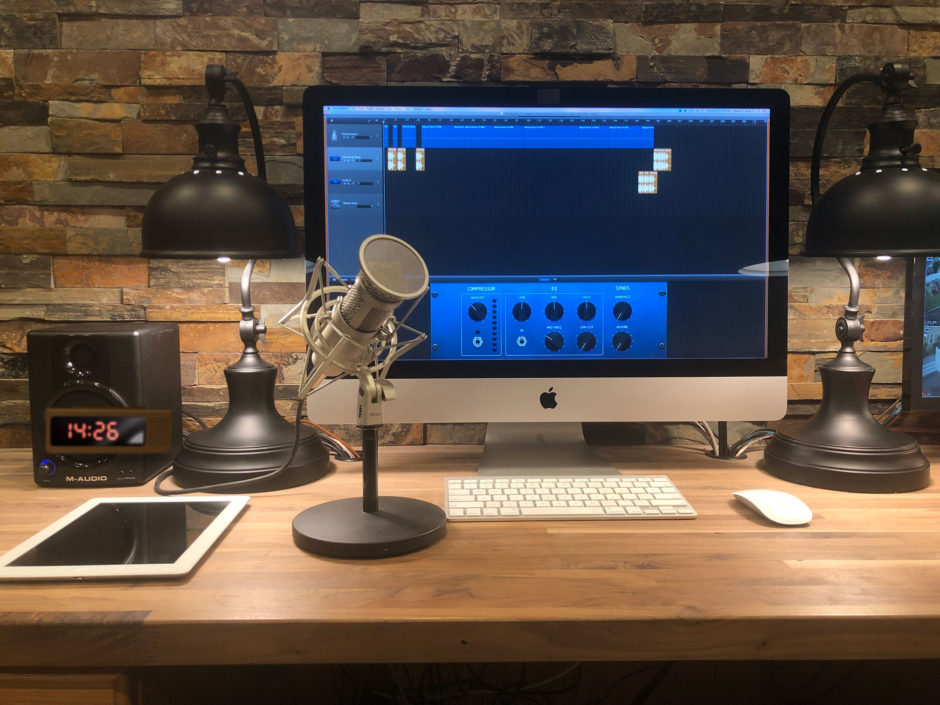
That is 14:26
